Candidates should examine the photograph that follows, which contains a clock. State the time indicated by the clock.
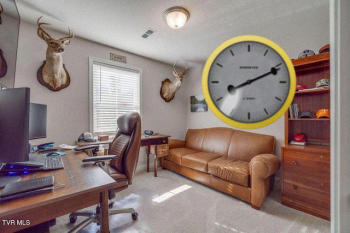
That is 8:11
